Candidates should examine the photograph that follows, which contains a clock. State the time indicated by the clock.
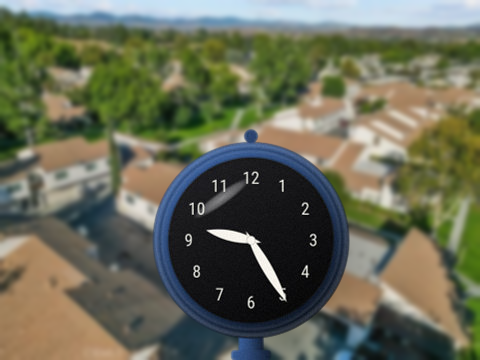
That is 9:25
